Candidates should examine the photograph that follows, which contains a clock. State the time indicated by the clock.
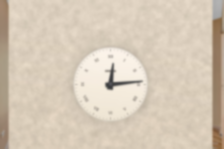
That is 12:14
